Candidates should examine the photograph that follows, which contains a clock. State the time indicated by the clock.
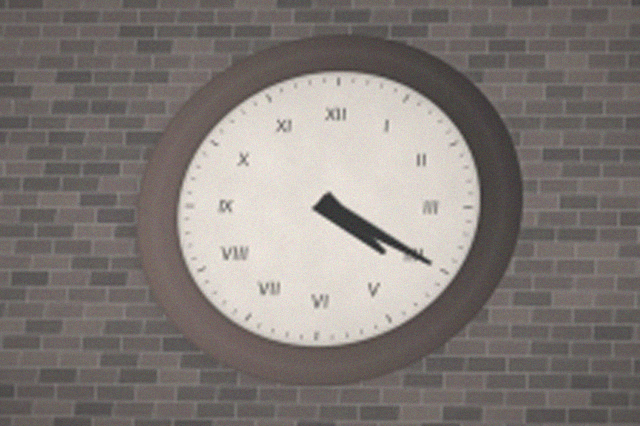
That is 4:20
